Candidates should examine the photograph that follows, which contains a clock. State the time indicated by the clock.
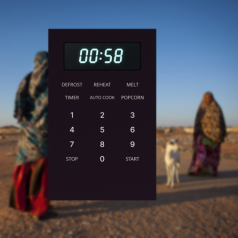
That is 0:58
